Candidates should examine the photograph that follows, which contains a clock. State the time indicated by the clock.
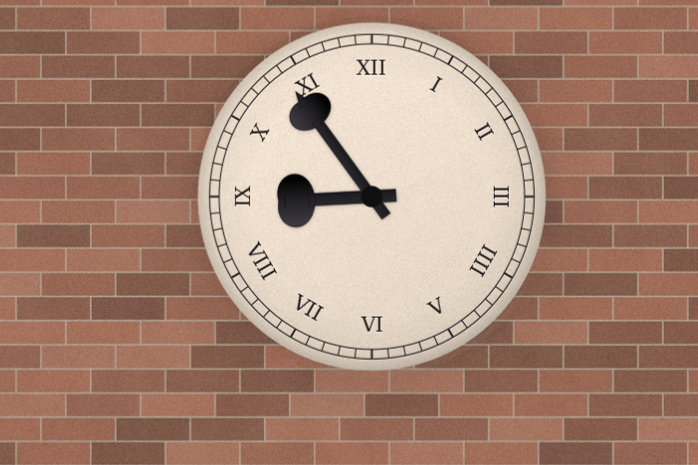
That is 8:54
